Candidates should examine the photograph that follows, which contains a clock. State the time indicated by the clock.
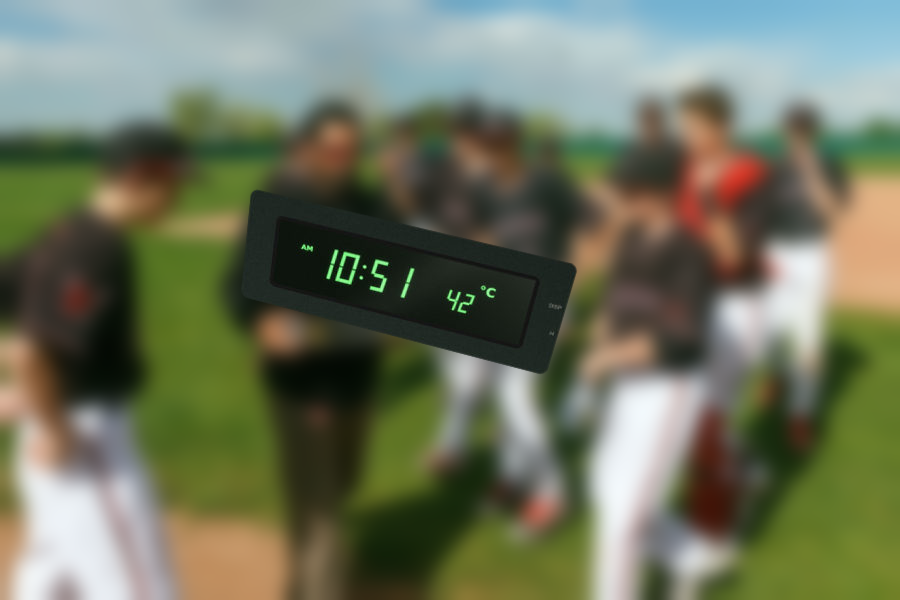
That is 10:51
